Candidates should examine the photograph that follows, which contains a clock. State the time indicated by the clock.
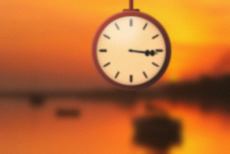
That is 3:16
